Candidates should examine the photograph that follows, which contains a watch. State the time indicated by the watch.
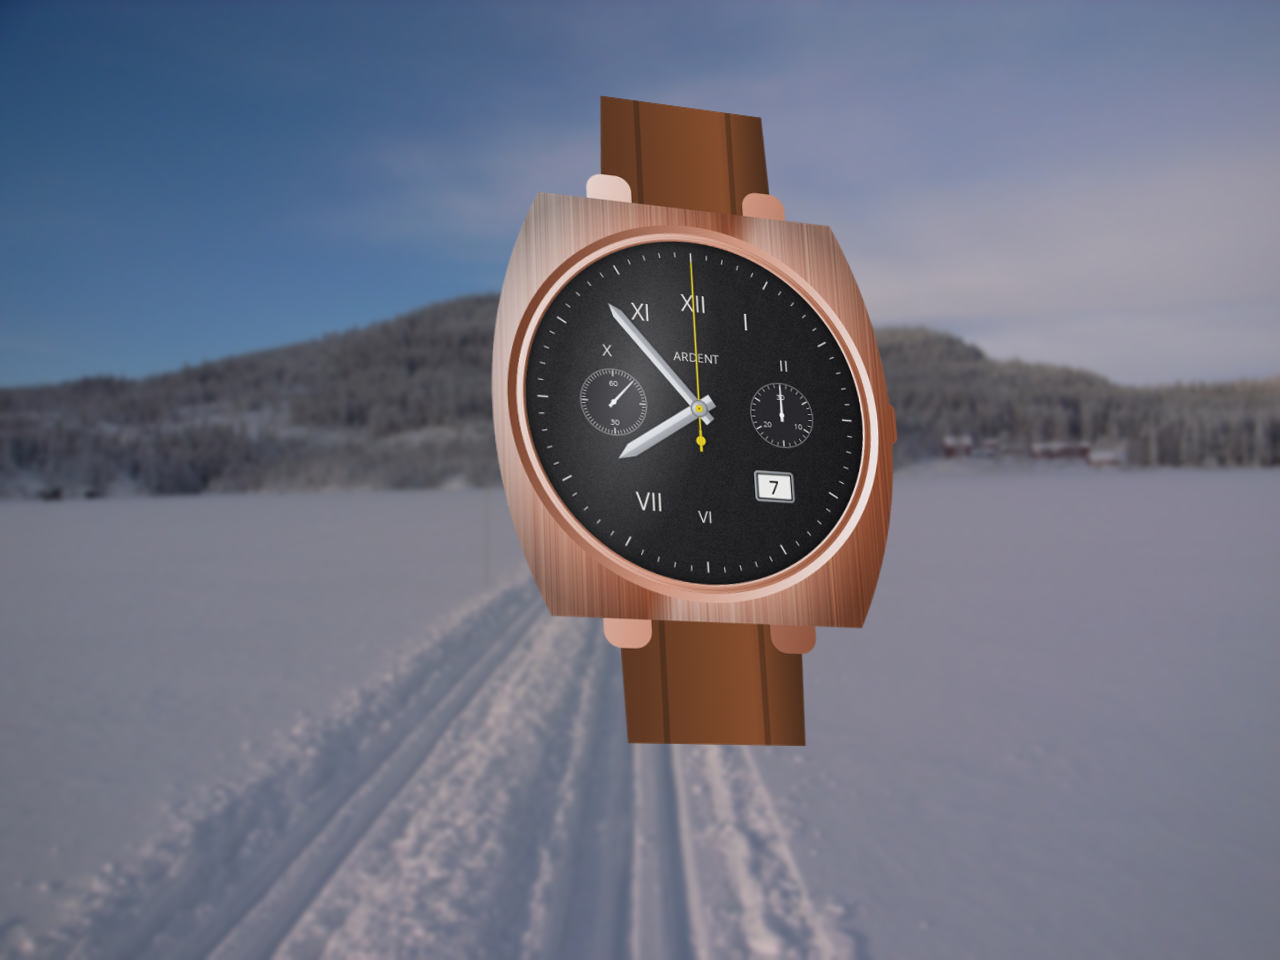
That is 7:53:07
